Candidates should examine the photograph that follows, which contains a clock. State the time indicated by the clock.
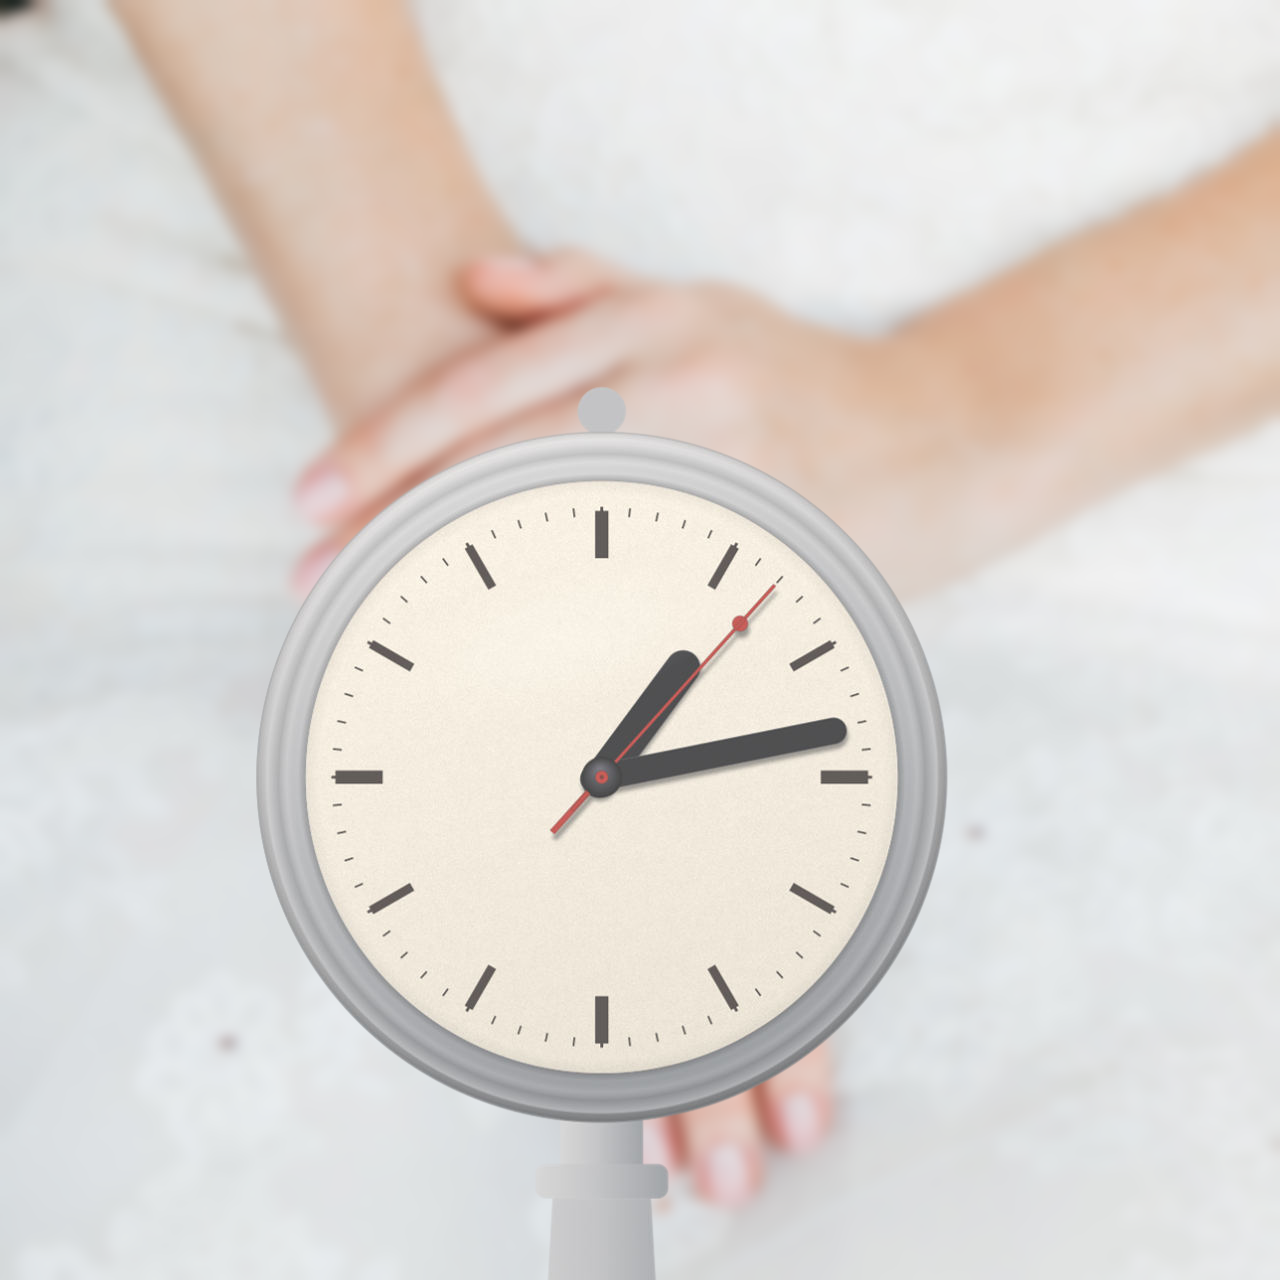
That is 1:13:07
